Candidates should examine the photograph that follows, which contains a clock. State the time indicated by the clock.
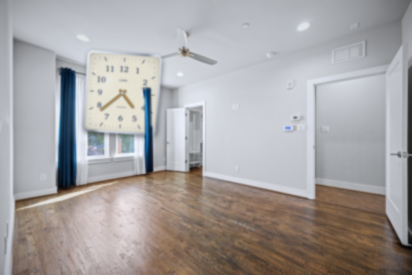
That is 4:38
